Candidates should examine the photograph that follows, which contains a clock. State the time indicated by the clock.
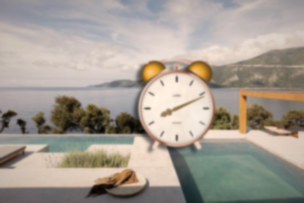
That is 8:11
